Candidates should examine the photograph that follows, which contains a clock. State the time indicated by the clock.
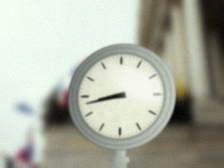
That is 8:43
